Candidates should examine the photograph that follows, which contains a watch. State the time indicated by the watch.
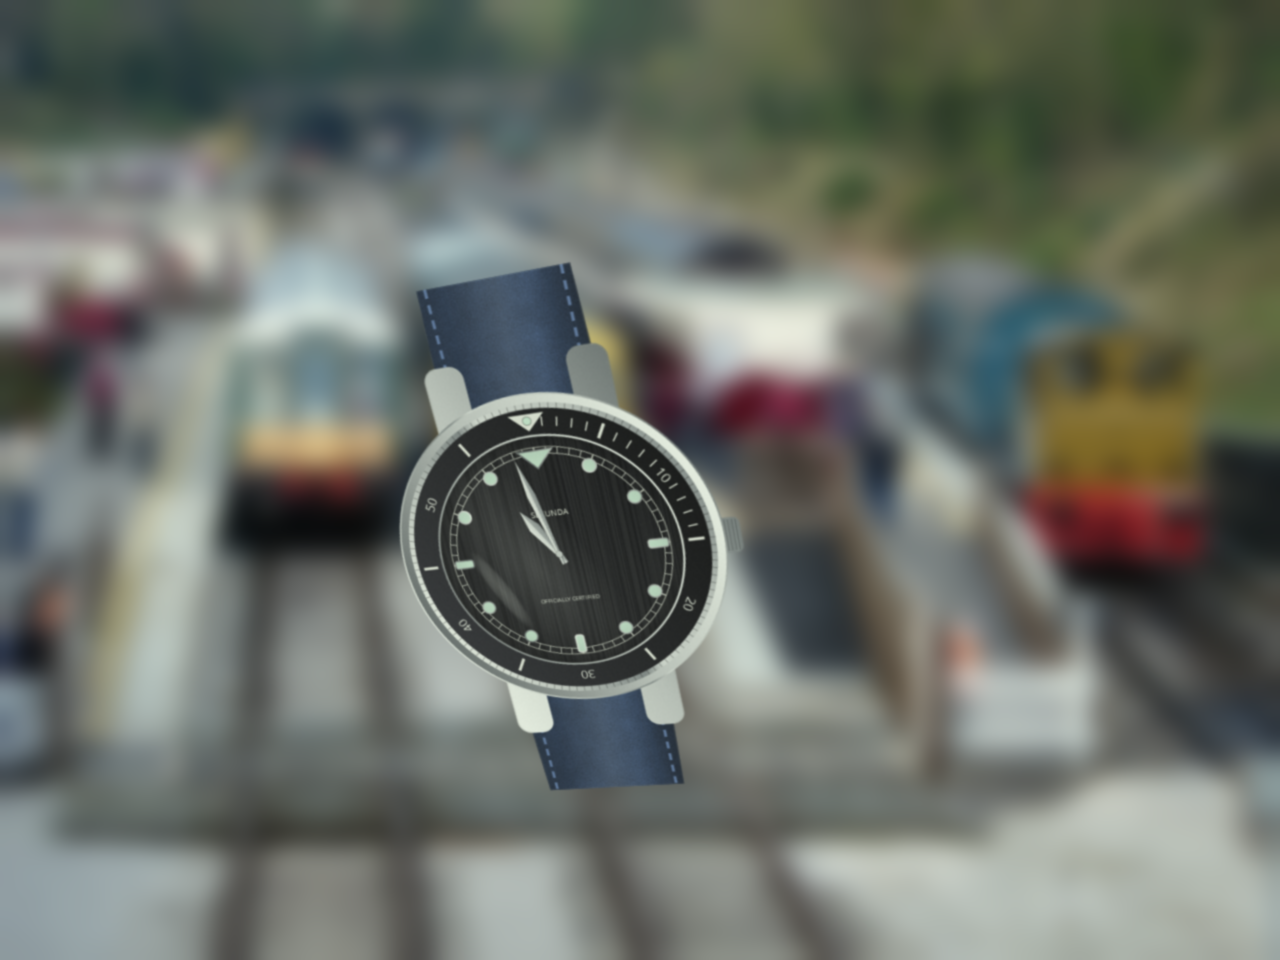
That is 10:58
